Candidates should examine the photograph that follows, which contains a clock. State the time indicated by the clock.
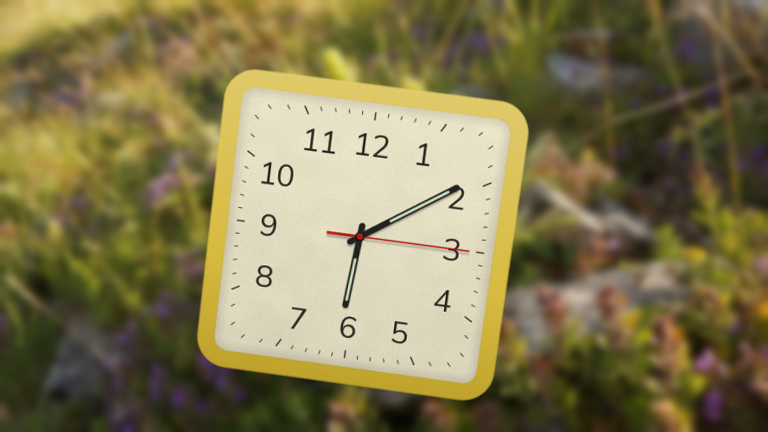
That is 6:09:15
